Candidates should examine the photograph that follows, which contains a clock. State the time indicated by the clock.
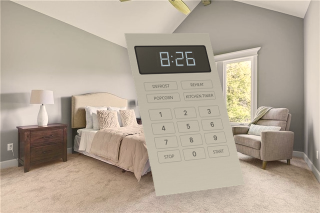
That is 8:26
